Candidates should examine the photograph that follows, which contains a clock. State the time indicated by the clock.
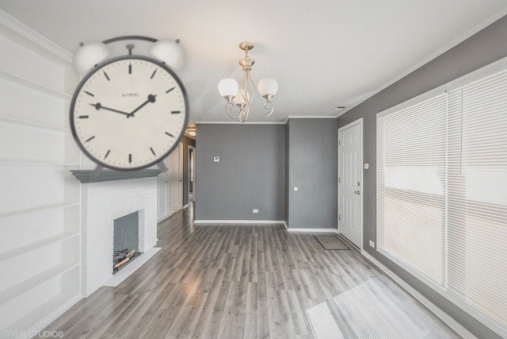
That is 1:48
